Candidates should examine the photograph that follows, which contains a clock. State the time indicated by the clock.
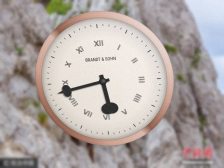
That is 5:43
